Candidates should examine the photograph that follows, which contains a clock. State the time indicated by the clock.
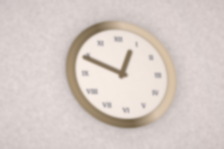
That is 12:49
